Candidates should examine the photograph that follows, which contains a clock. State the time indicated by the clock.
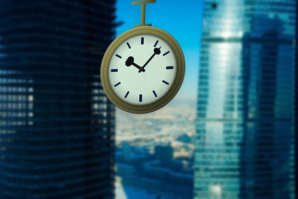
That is 10:07
